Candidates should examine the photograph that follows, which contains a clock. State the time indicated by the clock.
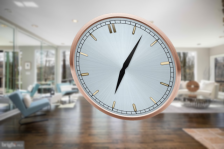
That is 7:07
